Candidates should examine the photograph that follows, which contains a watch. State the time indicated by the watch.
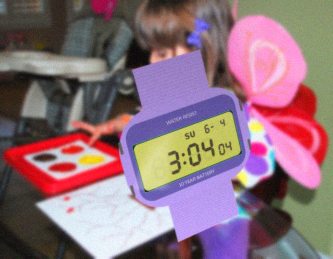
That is 3:04:04
